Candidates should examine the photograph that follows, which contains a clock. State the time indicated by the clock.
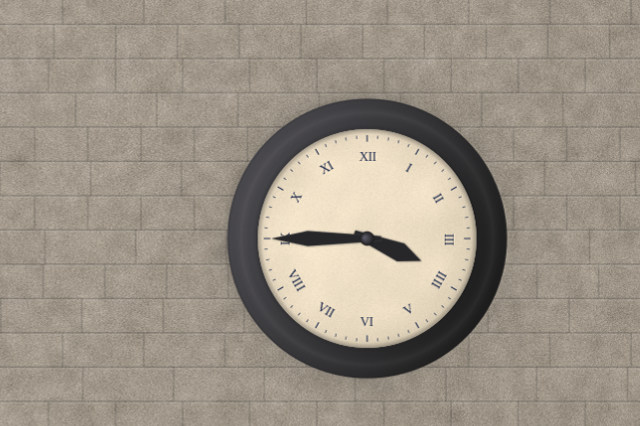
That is 3:45
